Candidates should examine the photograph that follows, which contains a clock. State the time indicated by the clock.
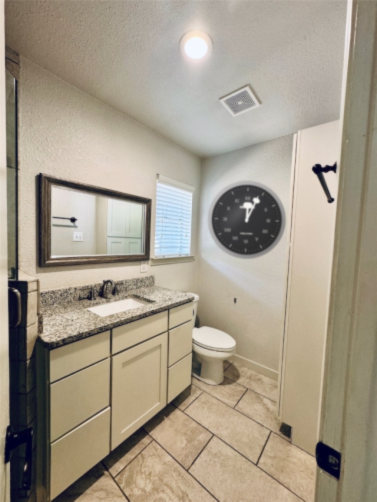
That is 12:04
